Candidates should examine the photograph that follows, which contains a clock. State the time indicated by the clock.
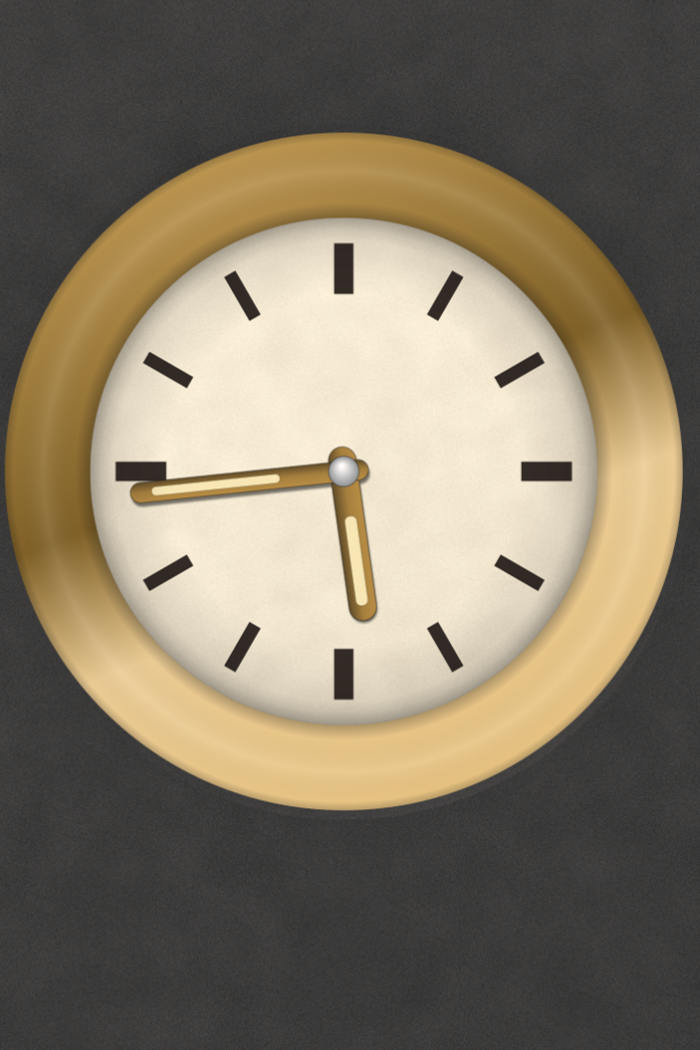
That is 5:44
